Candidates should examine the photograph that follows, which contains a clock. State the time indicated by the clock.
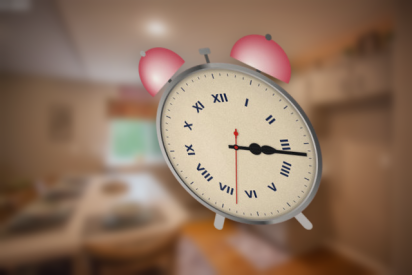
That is 3:16:33
